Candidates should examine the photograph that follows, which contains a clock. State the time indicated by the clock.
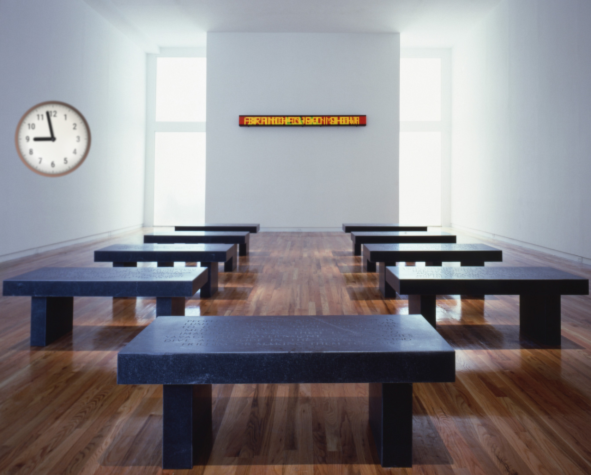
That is 8:58
